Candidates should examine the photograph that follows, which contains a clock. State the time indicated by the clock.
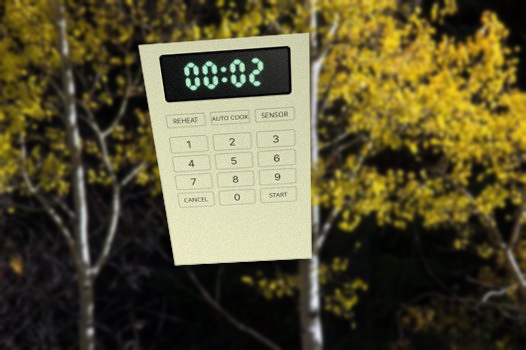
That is 0:02
